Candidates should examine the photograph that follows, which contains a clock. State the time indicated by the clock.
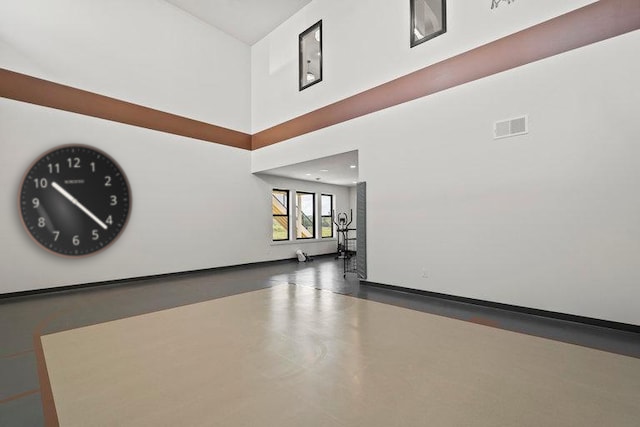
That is 10:22
